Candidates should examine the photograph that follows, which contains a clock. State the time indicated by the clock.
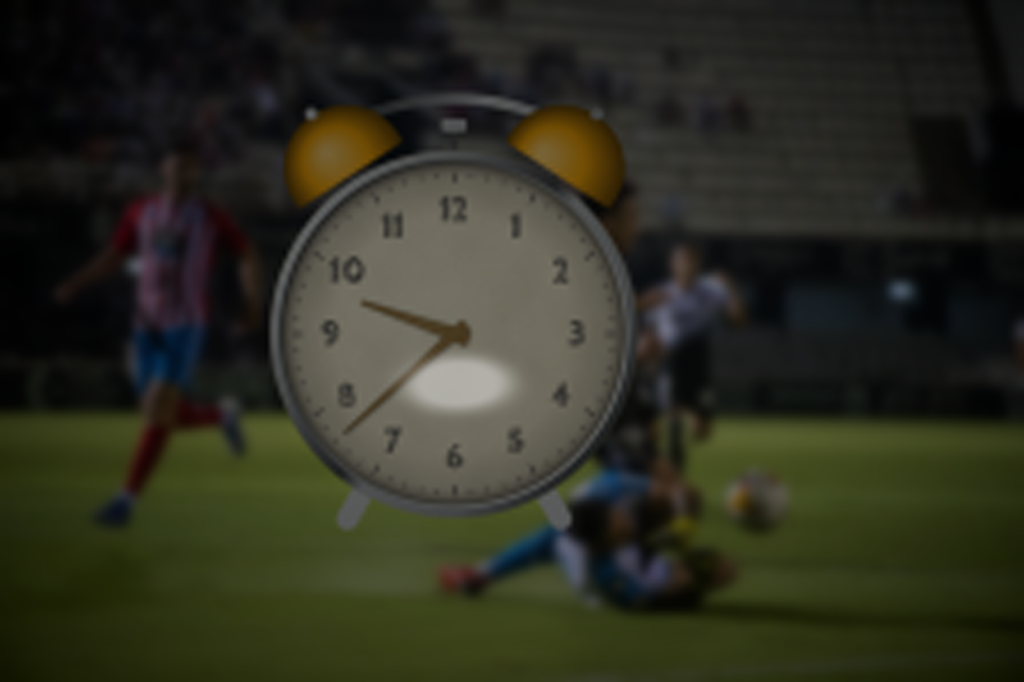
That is 9:38
